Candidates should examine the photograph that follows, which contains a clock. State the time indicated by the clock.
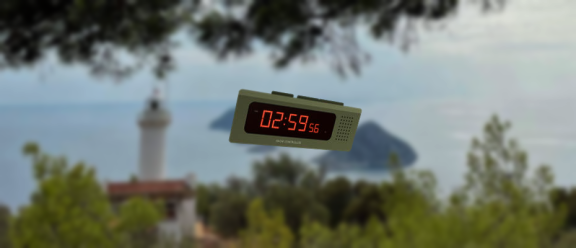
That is 2:59:56
